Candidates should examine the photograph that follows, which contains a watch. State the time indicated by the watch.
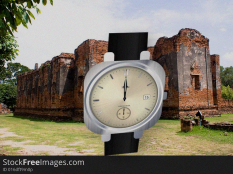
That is 12:00
